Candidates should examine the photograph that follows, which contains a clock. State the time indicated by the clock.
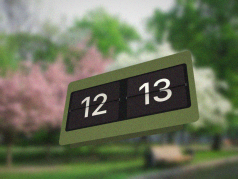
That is 12:13
